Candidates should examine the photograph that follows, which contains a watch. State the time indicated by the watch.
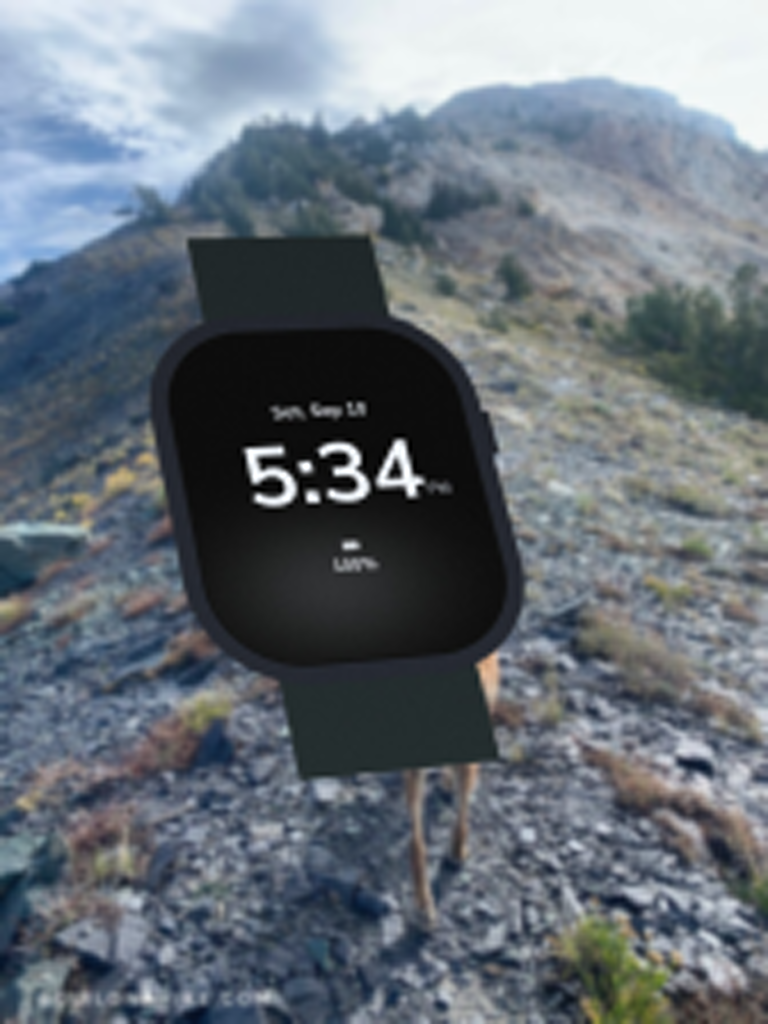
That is 5:34
